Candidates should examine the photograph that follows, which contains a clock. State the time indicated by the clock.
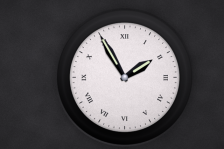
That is 1:55
